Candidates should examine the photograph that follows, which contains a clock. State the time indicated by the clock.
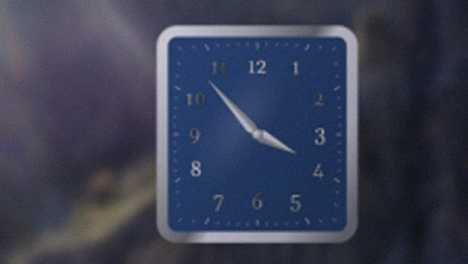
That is 3:53
